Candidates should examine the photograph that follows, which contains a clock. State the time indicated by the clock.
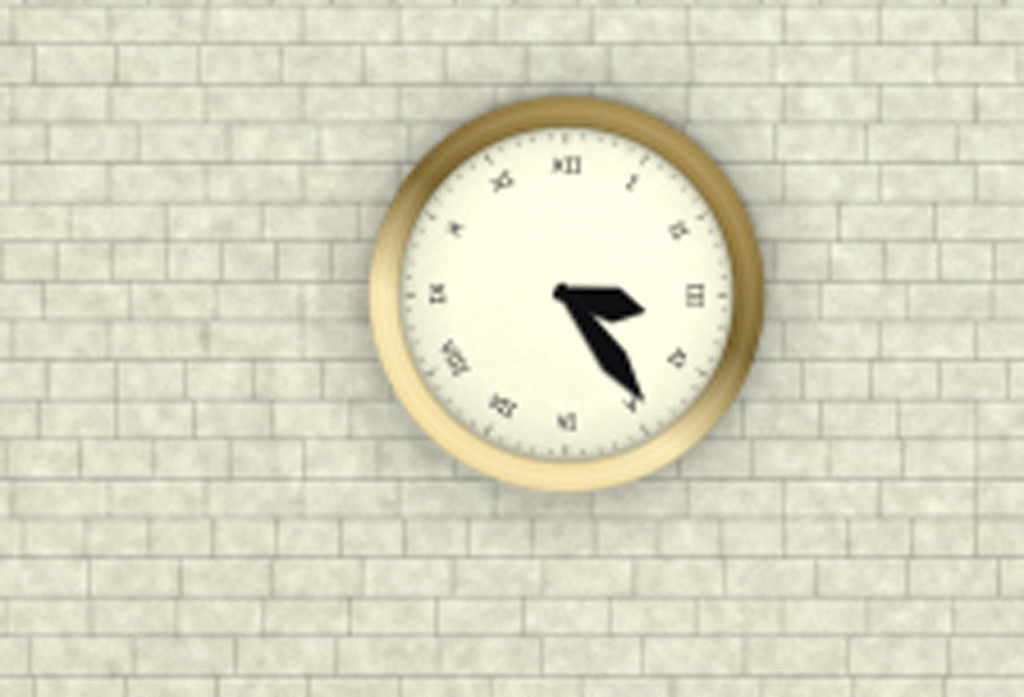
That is 3:24
